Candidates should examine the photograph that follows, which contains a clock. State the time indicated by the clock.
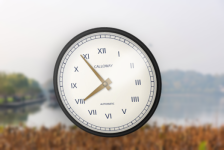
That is 7:54
